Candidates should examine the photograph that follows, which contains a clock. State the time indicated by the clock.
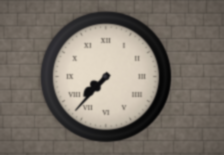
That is 7:37
